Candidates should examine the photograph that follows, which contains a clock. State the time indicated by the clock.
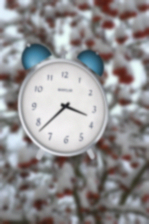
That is 3:38
